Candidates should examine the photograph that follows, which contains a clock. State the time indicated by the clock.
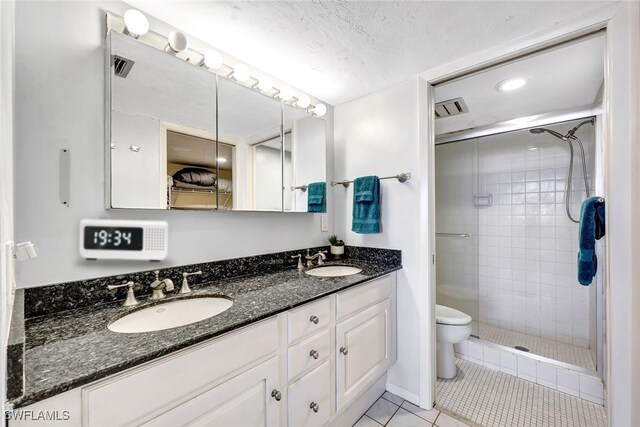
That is 19:34
